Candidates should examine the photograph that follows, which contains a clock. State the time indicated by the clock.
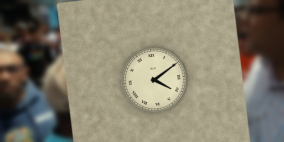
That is 4:10
